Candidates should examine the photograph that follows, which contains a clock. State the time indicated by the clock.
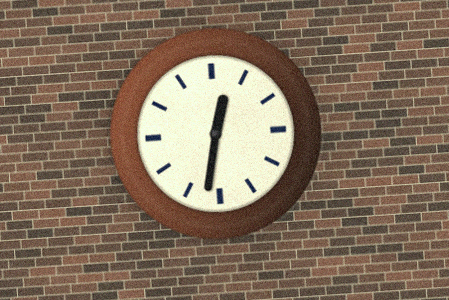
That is 12:32
